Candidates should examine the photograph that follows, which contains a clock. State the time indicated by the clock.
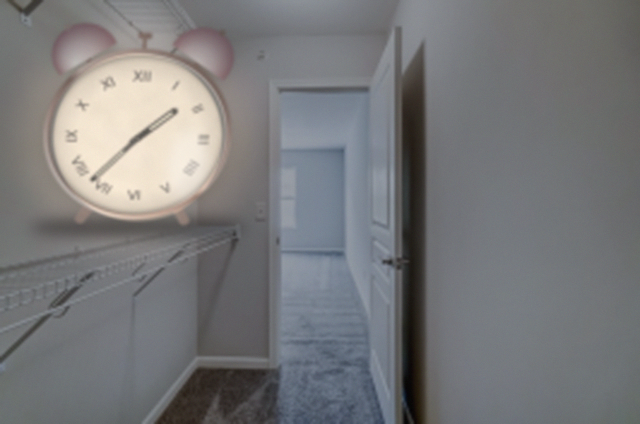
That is 1:37
